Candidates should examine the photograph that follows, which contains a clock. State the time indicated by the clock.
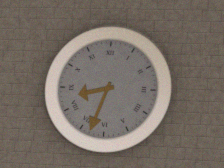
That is 8:33
